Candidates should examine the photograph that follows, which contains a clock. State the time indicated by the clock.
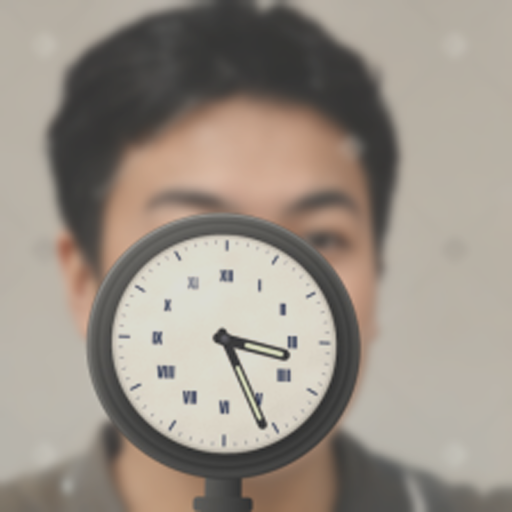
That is 3:26
